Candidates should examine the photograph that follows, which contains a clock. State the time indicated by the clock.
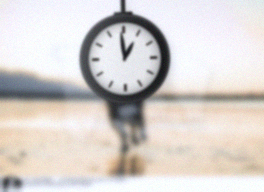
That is 12:59
